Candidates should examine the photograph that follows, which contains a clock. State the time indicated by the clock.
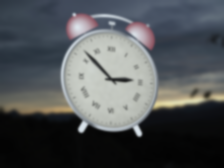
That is 2:52
